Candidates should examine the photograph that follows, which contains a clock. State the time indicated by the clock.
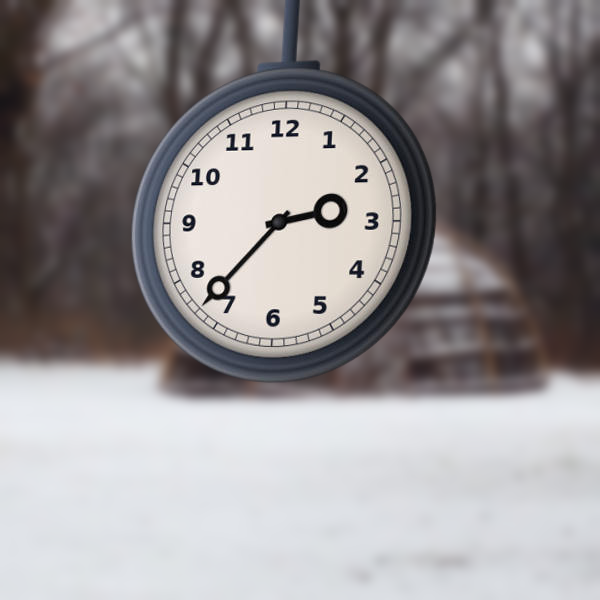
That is 2:37
